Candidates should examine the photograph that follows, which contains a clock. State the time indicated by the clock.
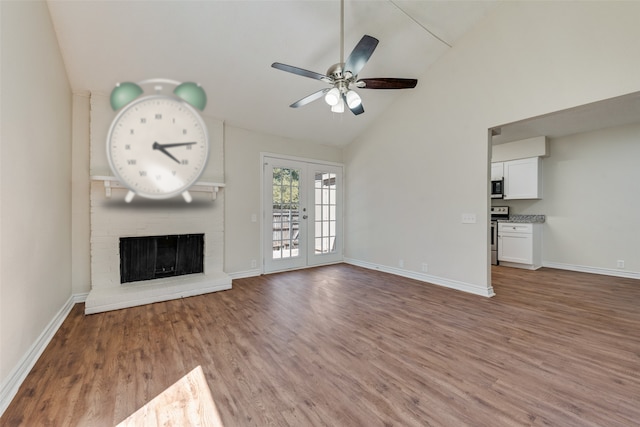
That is 4:14
